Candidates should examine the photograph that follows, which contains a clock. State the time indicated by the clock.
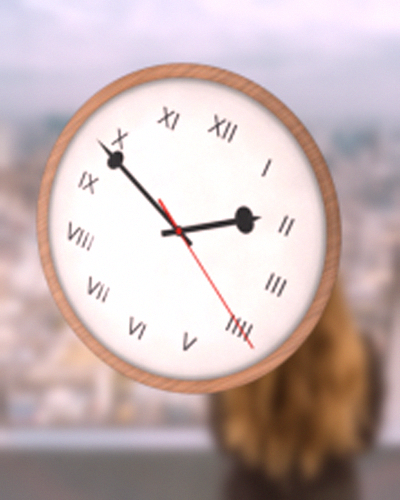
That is 1:48:20
